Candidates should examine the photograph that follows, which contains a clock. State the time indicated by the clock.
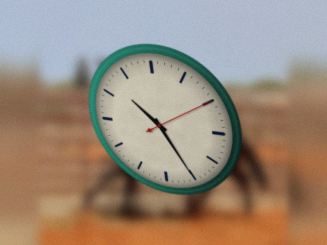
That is 10:25:10
